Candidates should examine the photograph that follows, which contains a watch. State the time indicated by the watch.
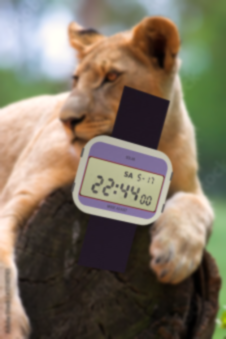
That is 22:44:00
